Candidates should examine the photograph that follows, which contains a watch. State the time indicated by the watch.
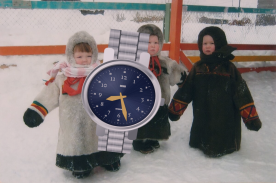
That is 8:27
